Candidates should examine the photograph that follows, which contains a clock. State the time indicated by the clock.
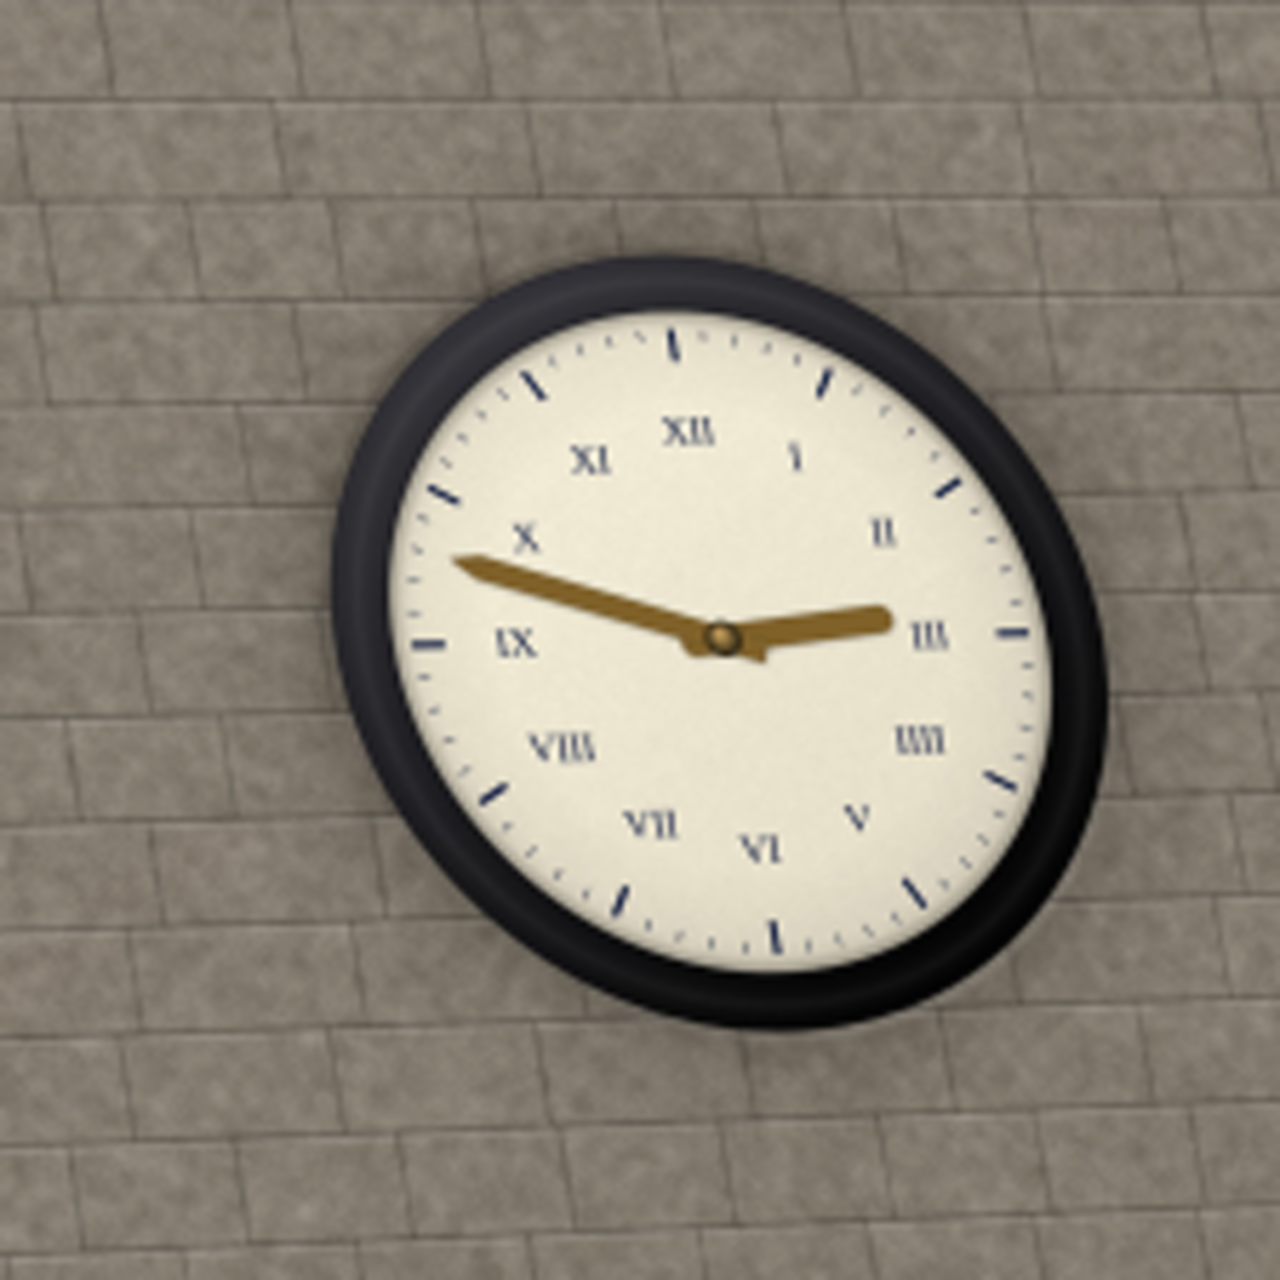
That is 2:48
